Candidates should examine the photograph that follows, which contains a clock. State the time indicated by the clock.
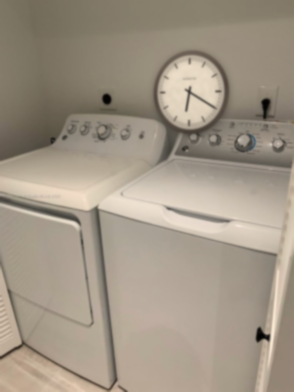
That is 6:20
